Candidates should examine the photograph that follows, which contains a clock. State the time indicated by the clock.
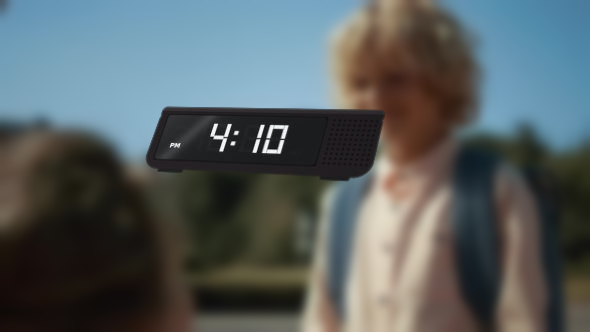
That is 4:10
